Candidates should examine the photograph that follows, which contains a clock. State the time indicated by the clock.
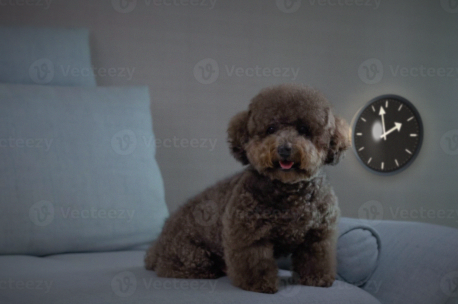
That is 1:58
